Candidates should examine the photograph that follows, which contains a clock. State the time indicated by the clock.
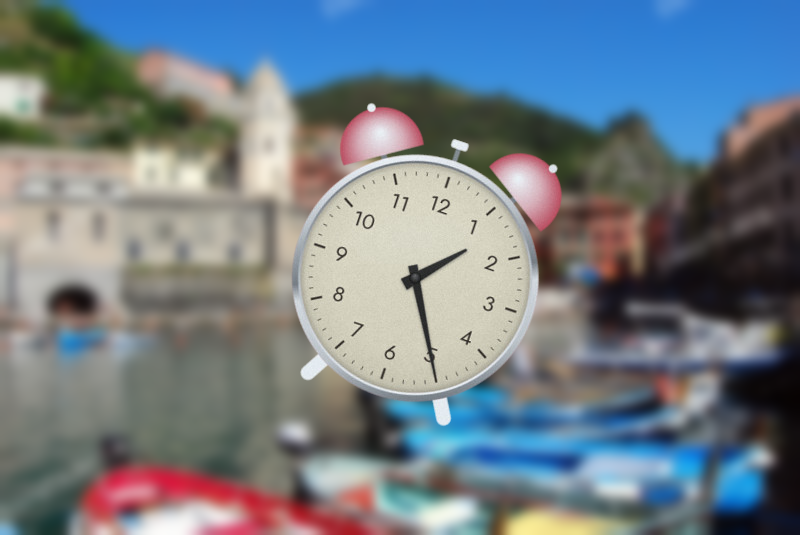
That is 1:25
